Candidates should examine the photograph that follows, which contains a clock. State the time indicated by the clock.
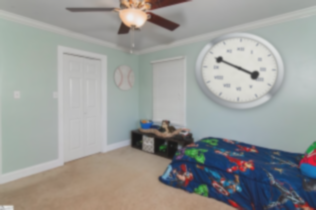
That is 3:49
